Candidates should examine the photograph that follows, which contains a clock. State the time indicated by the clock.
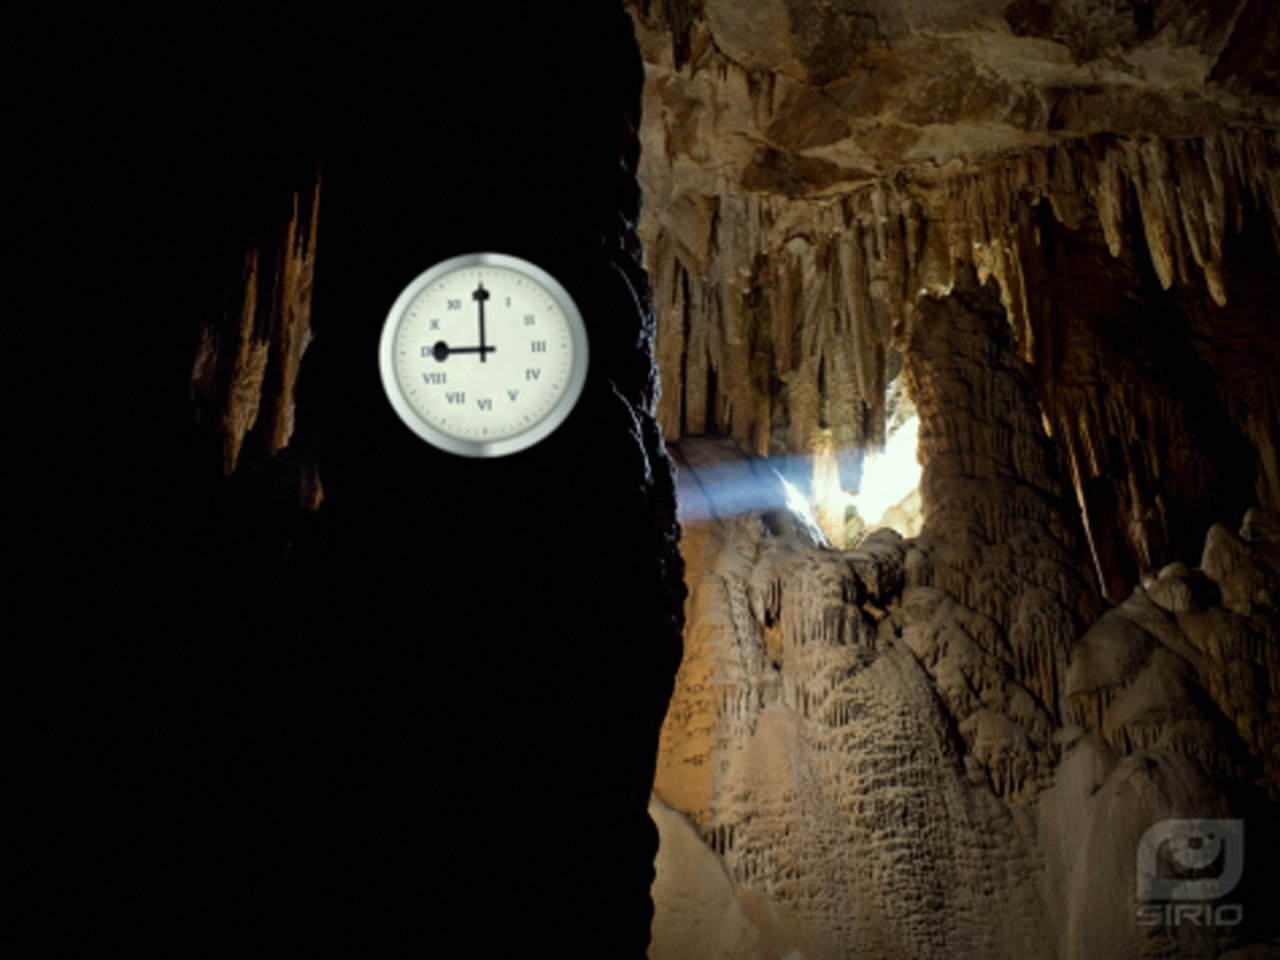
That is 9:00
